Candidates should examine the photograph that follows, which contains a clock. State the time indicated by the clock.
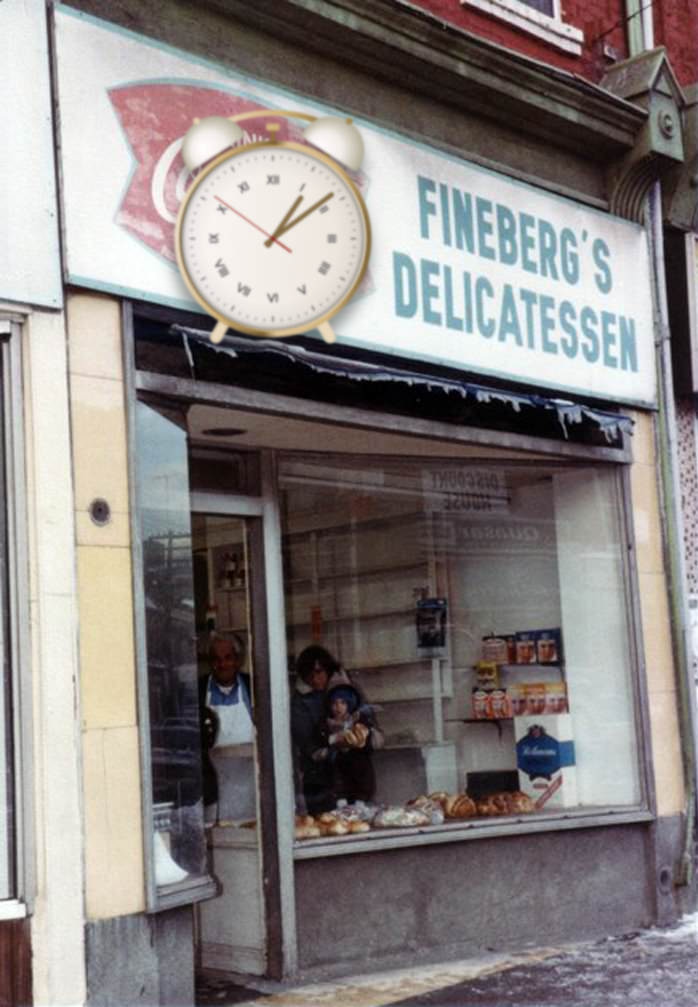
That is 1:08:51
